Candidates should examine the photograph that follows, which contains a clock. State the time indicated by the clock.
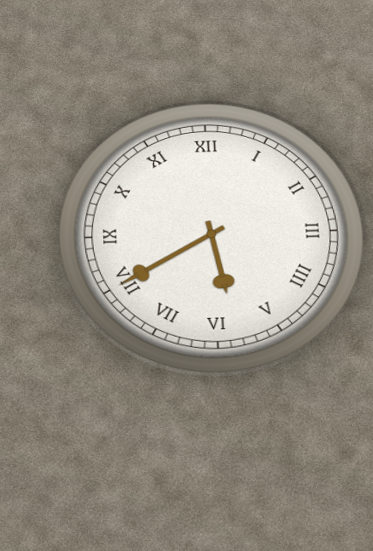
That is 5:40
